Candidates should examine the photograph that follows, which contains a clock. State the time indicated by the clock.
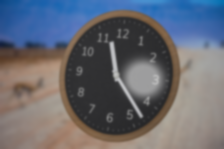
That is 11:23
